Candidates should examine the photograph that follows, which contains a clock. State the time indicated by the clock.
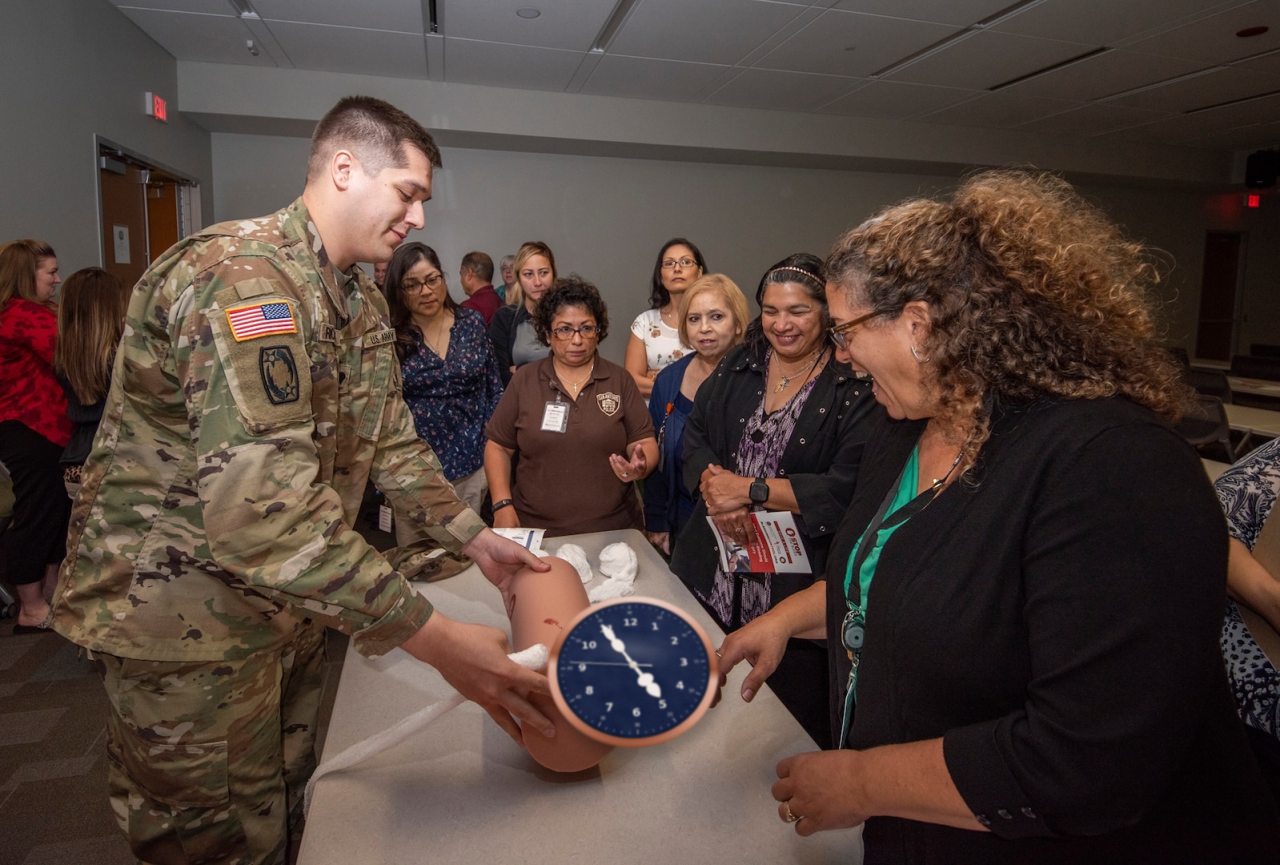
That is 4:54:46
